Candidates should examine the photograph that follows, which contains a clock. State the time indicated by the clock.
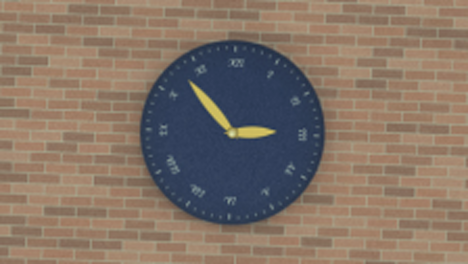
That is 2:53
